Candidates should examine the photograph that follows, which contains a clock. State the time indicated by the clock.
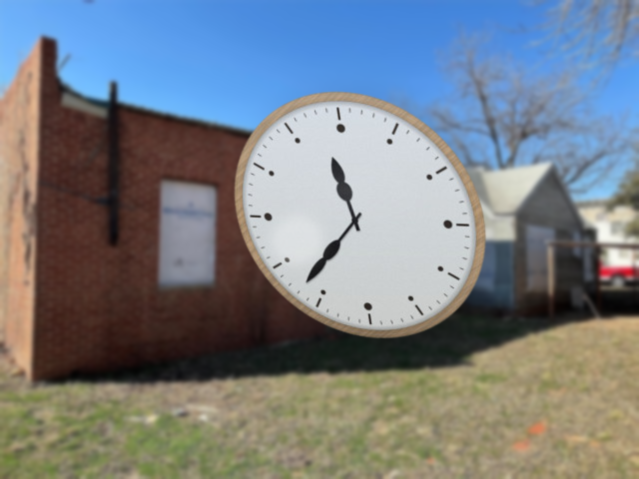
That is 11:37
